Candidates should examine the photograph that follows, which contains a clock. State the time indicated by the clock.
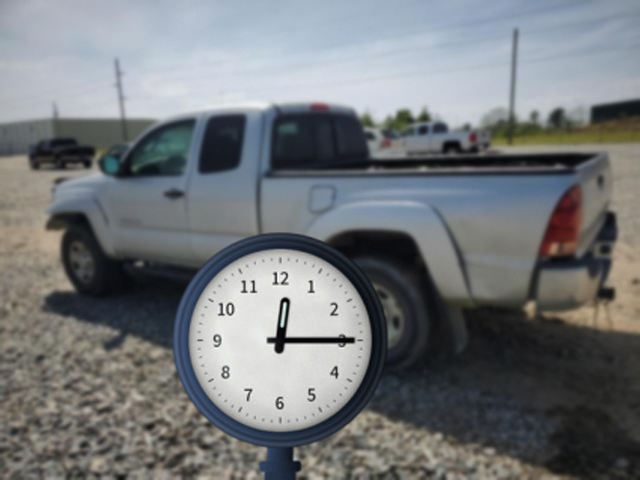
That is 12:15
